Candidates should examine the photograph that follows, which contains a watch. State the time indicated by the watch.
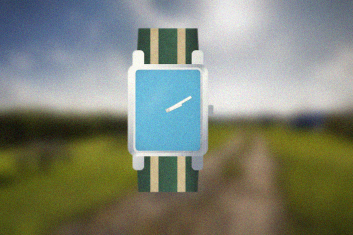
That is 2:10
